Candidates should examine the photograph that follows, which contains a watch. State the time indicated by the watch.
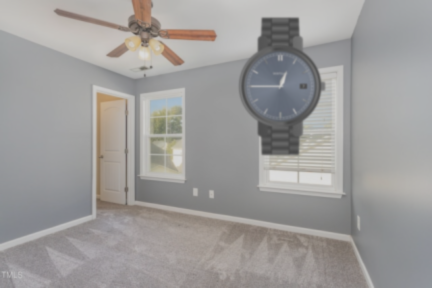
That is 12:45
